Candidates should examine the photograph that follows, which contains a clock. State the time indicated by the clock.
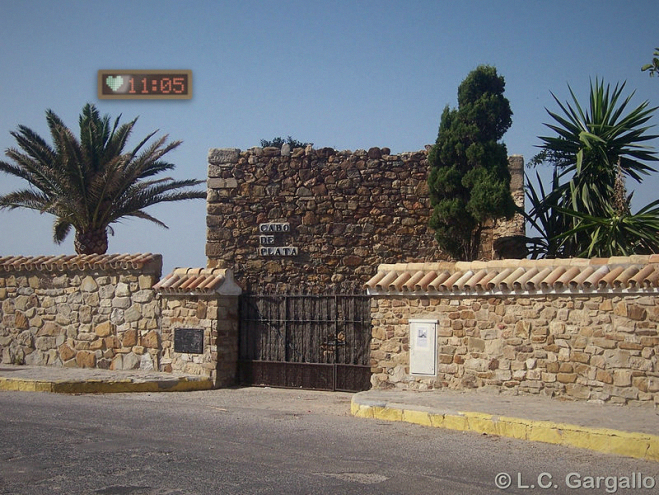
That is 11:05
